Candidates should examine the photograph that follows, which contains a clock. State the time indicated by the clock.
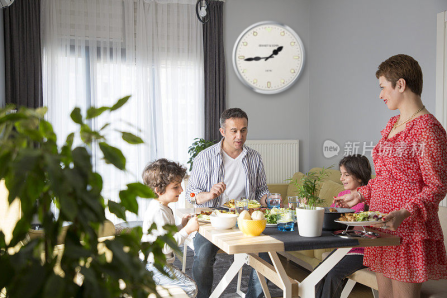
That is 1:44
